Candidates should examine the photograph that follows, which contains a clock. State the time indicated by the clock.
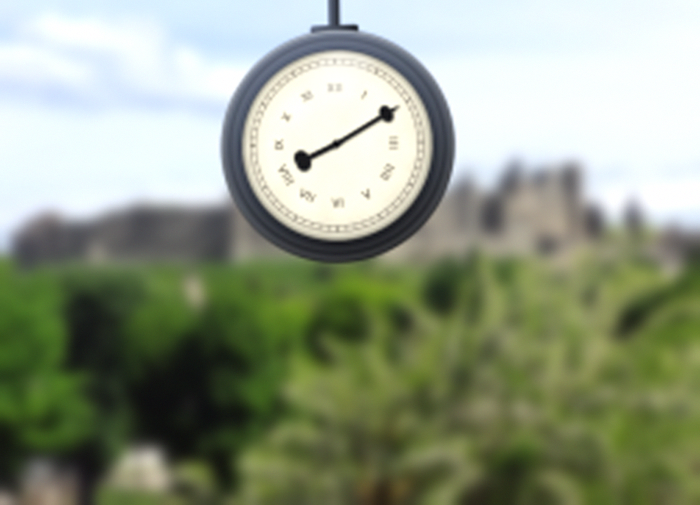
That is 8:10
